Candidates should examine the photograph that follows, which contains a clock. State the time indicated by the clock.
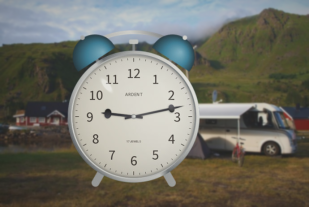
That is 9:13
